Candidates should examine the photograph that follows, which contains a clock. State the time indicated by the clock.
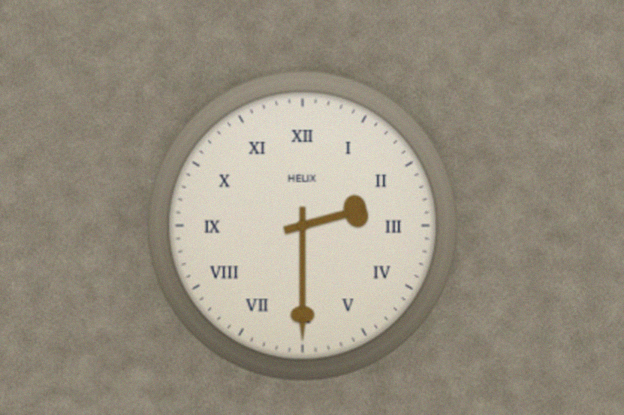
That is 2:30
